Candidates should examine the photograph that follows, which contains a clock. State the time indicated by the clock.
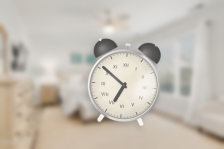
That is 6:51
